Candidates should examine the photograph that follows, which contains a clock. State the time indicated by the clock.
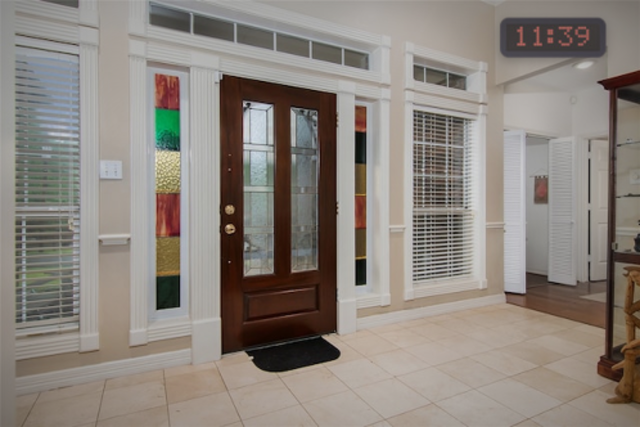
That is 11:39
